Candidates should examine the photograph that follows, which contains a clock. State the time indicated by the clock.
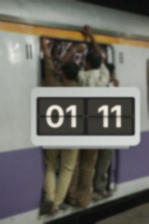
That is 1:11
